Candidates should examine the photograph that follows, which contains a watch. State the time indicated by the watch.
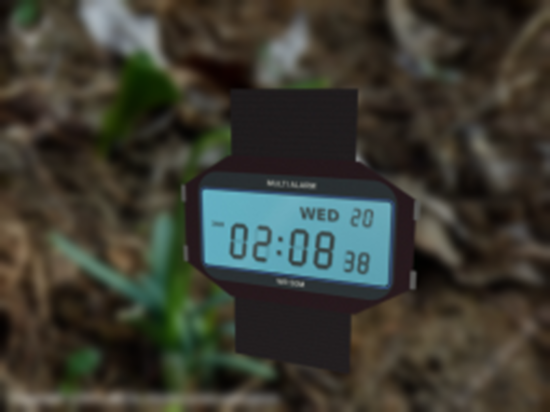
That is 2:08:38
